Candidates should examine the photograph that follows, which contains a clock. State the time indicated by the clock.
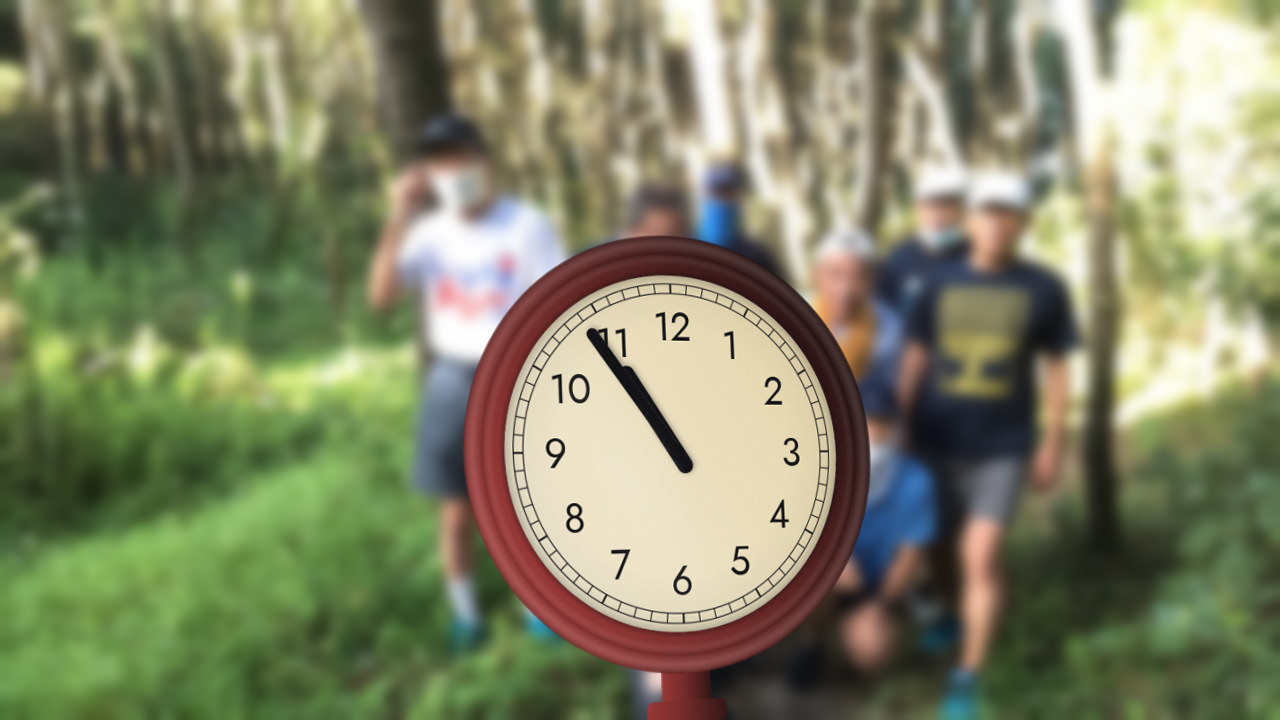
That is 10:54
